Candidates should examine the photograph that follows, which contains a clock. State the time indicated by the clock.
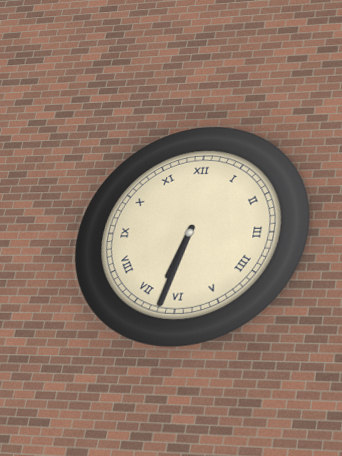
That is 6:32
